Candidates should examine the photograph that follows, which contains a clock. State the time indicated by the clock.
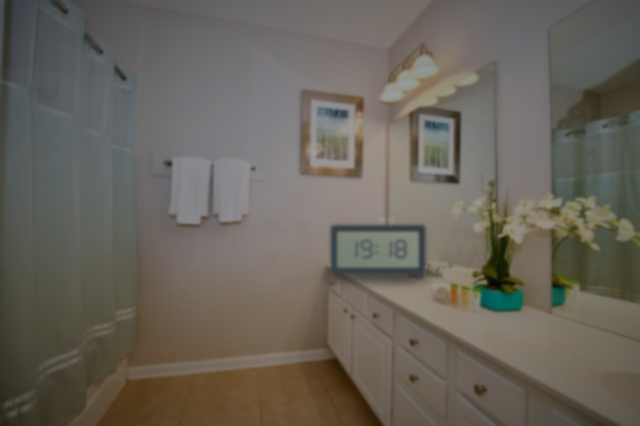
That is 19:18
